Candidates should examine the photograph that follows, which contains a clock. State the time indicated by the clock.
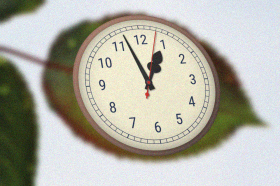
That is 12:57:03
